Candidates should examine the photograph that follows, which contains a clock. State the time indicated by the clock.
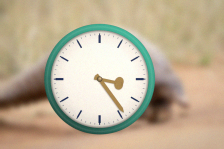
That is 3:24
